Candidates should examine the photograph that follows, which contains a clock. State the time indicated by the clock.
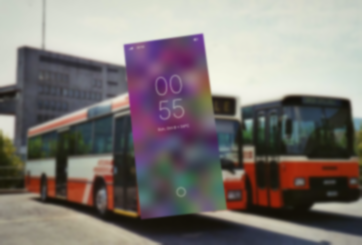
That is 0:55
